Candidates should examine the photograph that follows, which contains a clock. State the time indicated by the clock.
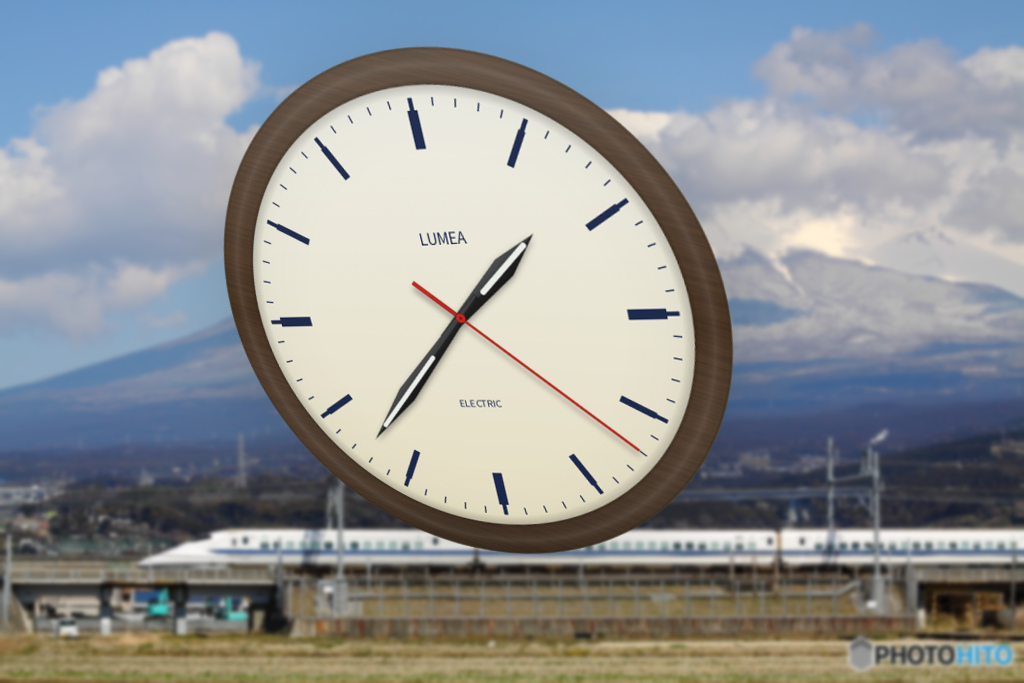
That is 1:37:22
